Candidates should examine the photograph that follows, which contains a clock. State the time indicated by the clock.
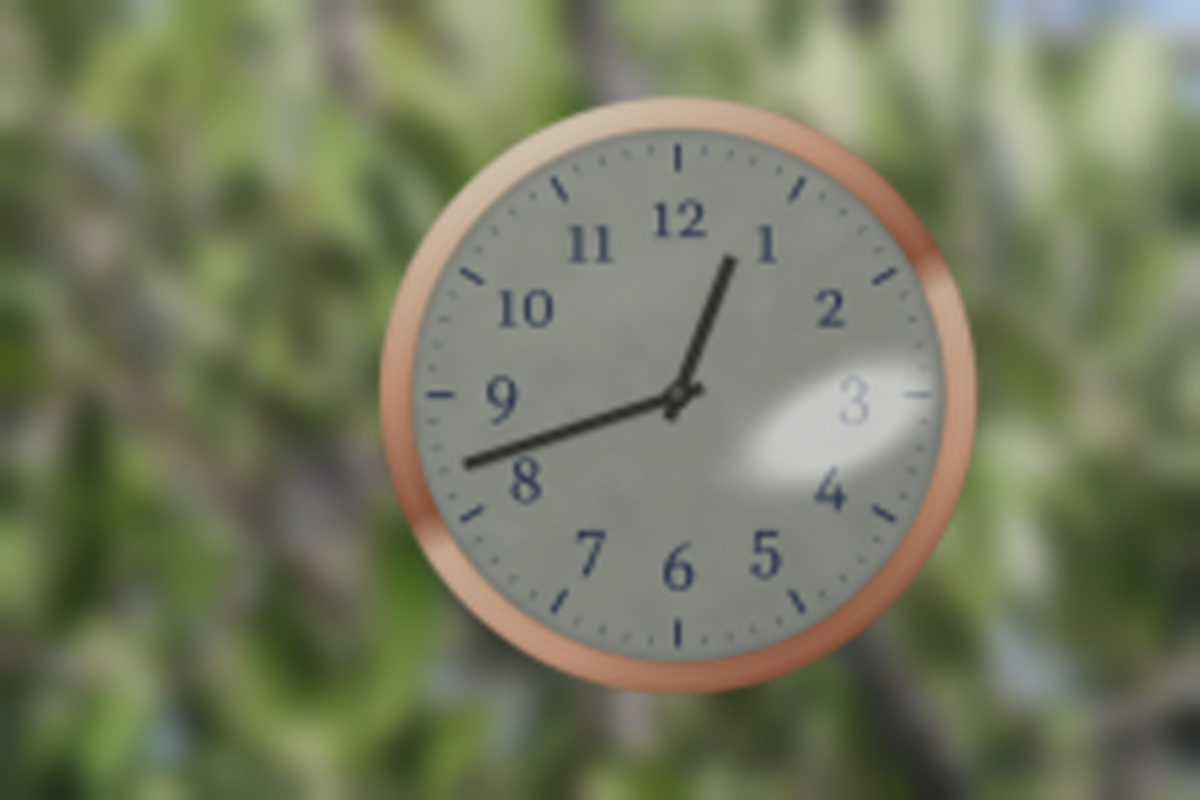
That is 12:42
